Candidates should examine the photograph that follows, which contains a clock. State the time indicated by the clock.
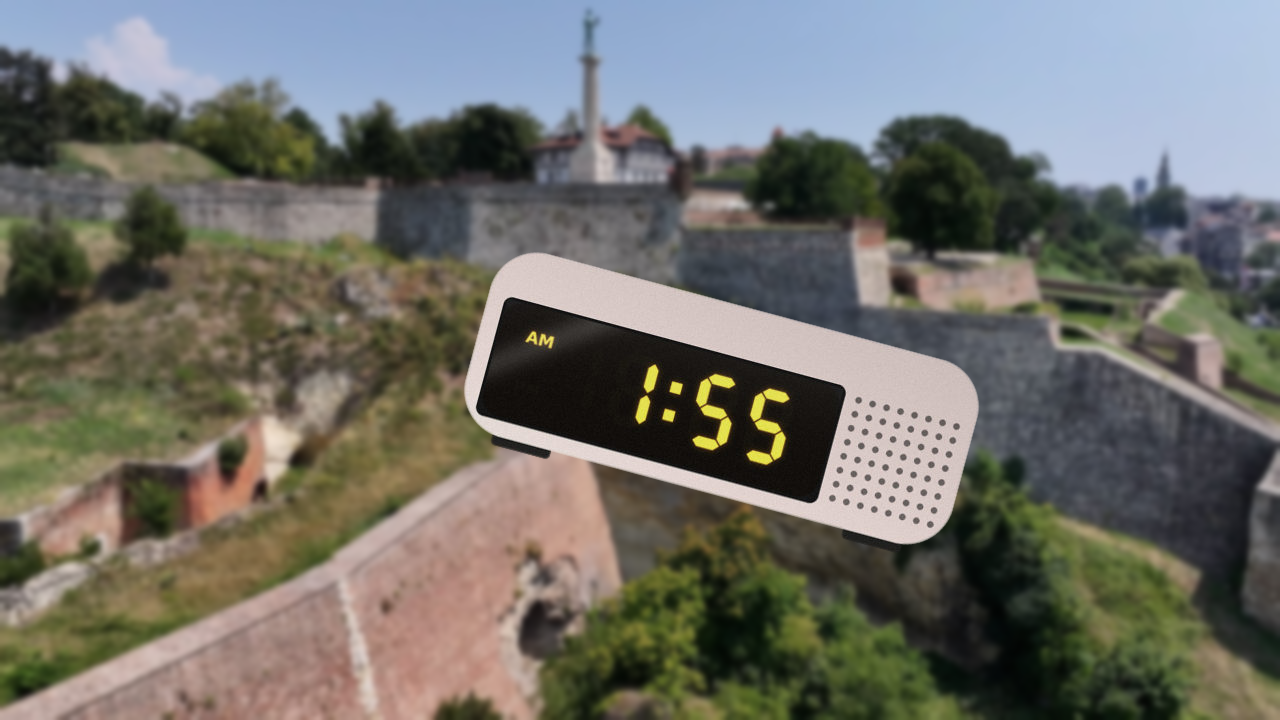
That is 1:55
